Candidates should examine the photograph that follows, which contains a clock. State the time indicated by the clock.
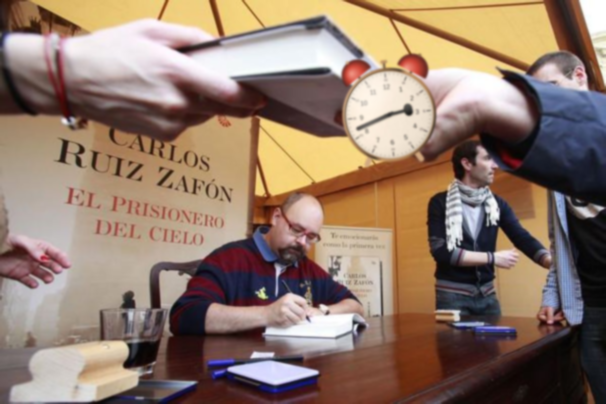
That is 2:42
